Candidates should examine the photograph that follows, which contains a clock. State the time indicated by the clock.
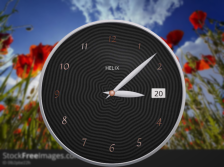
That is 3:08
